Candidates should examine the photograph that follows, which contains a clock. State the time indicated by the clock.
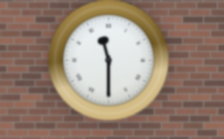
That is 11:30
